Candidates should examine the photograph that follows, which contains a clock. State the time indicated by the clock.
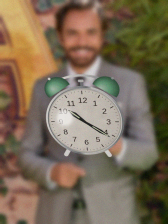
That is 10:21
